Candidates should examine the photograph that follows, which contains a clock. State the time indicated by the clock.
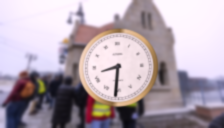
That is 8:31
